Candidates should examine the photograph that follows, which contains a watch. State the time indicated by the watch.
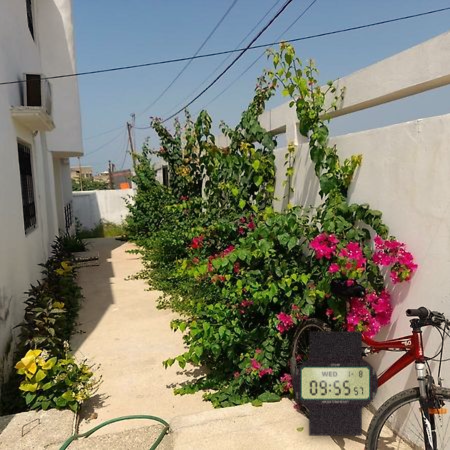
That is 9:55
